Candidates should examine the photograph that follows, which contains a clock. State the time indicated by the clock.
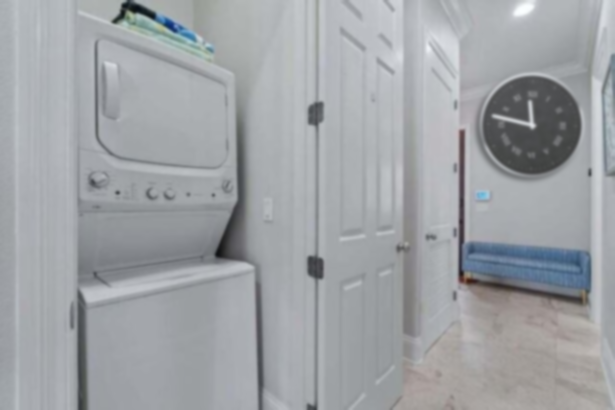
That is 11:47
